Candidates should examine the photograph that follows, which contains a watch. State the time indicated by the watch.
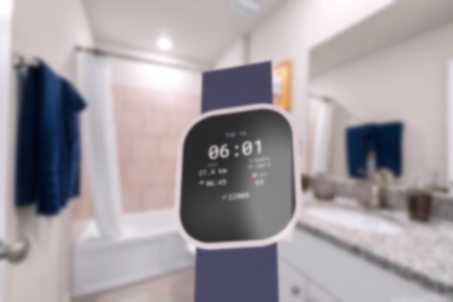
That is 6:01
